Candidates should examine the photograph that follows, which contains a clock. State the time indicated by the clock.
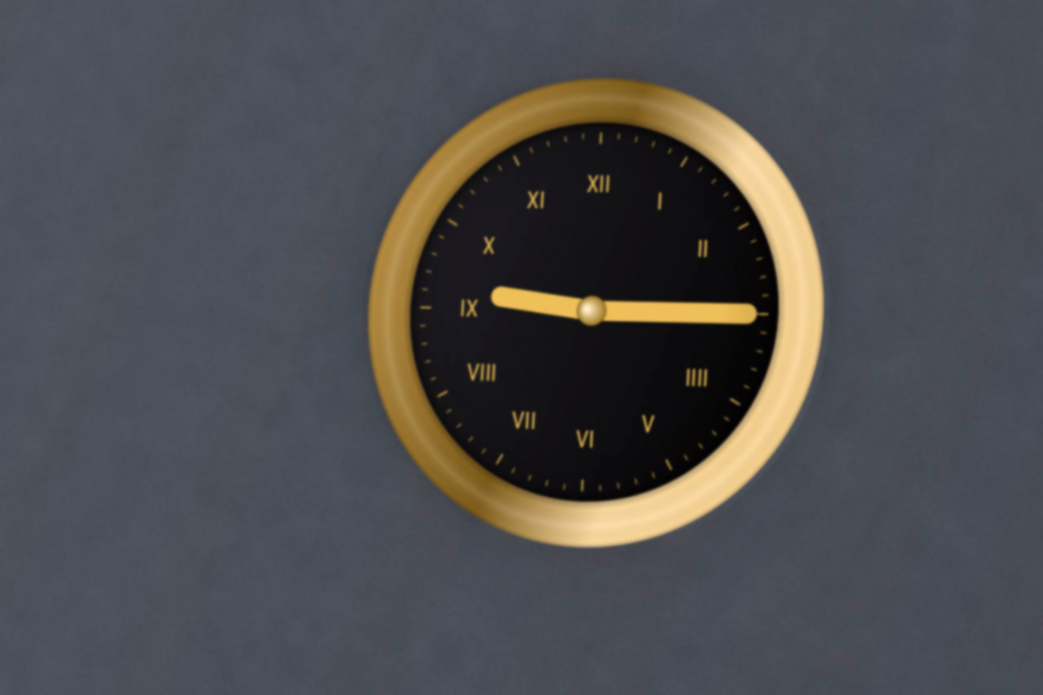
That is 9:15
